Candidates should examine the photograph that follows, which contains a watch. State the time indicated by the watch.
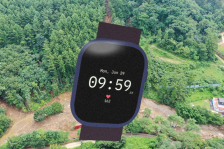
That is 9:59
